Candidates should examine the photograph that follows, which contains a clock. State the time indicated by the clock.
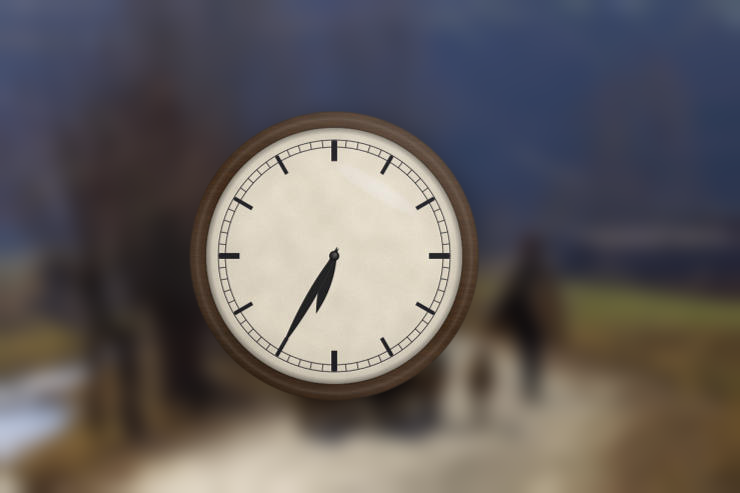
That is 6:35
